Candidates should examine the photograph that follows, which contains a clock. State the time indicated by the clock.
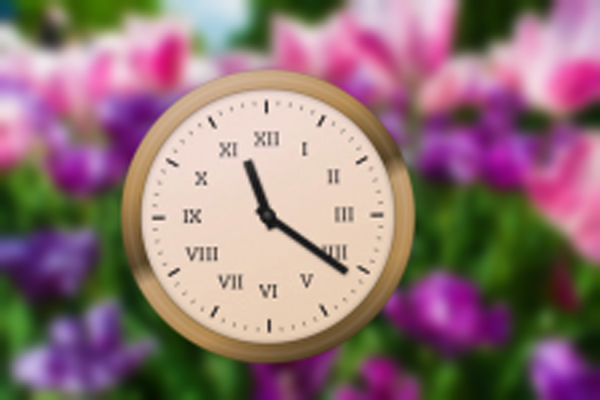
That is 11:21
